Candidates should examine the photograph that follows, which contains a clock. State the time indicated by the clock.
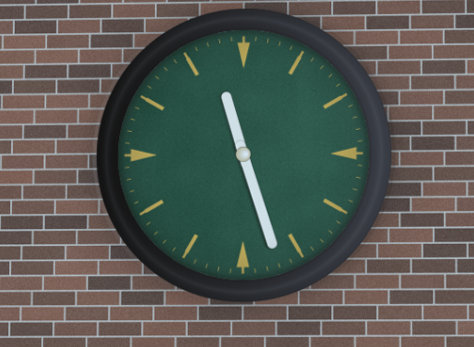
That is 11:27
